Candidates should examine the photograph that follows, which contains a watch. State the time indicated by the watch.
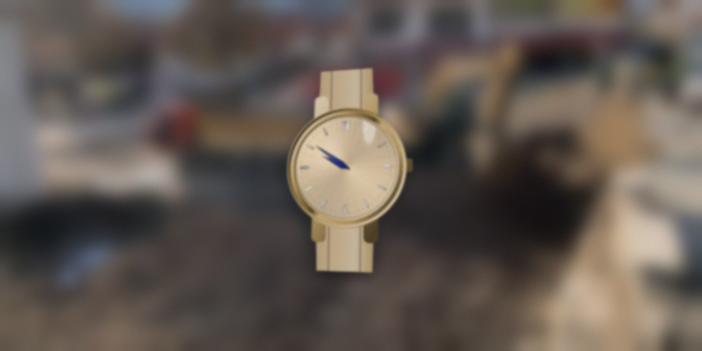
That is 9:51
